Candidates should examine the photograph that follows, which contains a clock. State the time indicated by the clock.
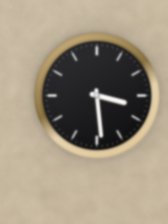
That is 3:29
